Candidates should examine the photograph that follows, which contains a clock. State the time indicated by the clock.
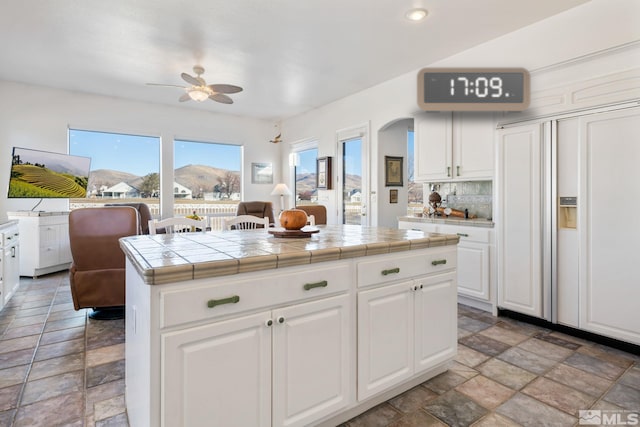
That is 17:09
